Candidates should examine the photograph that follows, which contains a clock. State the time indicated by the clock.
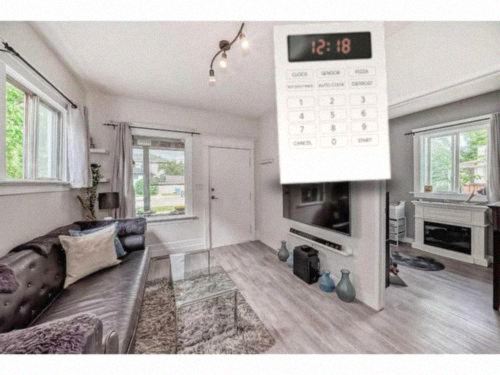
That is 12:18
